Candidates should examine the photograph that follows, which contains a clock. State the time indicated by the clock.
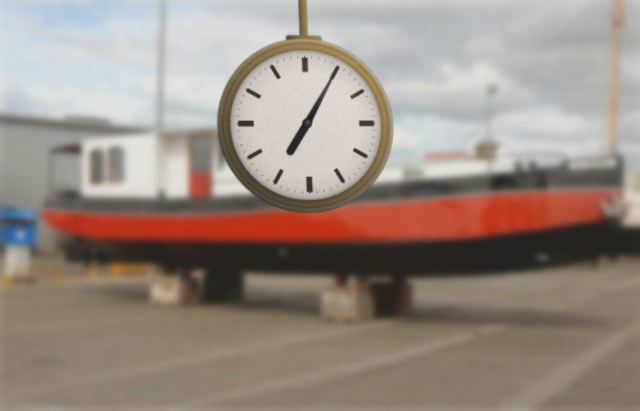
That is 7:05
